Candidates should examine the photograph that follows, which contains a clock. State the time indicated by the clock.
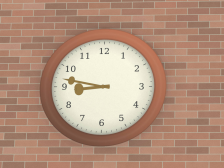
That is 8:47
